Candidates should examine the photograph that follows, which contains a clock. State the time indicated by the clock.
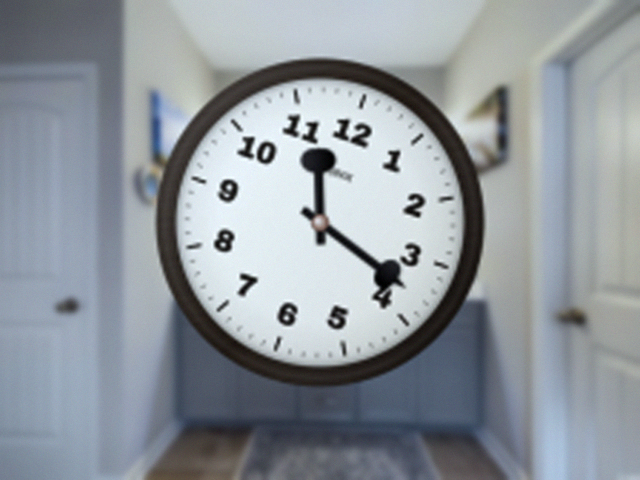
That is 11:18
